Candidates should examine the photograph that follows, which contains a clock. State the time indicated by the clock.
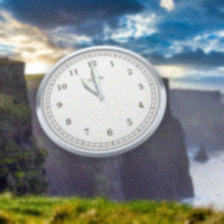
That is 11:00
